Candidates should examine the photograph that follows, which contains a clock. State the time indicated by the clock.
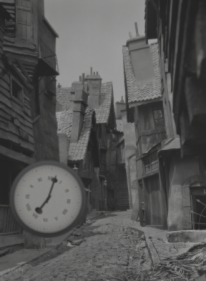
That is 7:02
